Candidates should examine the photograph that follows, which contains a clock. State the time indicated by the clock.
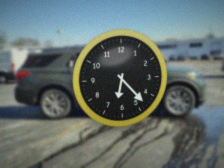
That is 6:23
